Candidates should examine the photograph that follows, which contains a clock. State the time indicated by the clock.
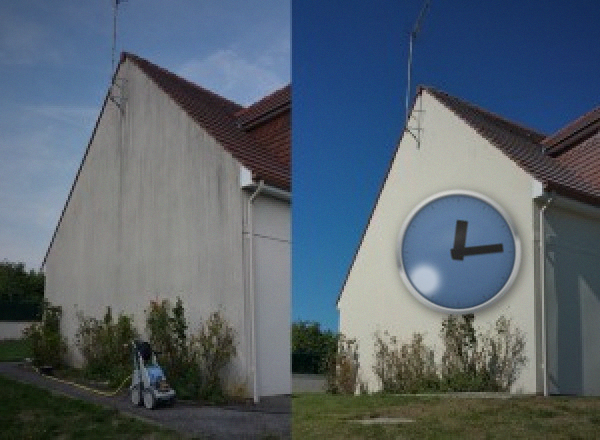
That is 12:14
